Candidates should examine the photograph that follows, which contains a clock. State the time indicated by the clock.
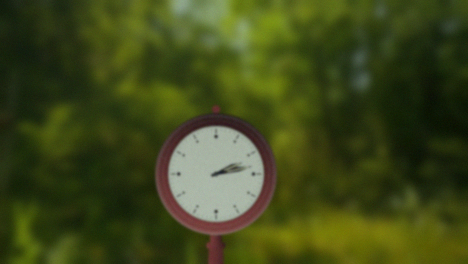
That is 2:13
